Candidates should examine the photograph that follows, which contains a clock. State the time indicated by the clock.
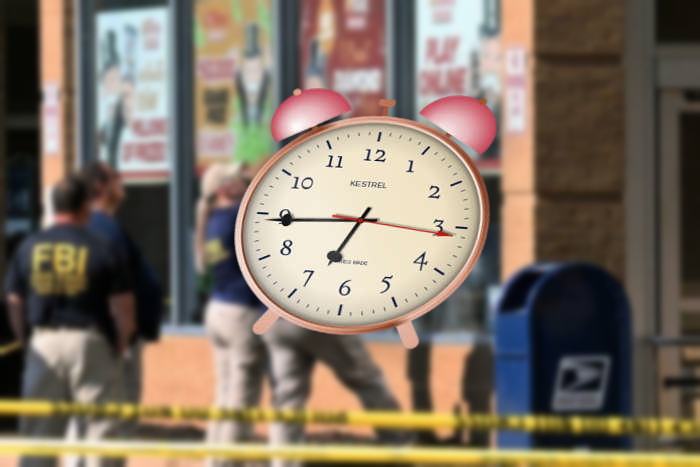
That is 6:44:16
